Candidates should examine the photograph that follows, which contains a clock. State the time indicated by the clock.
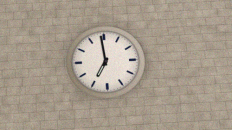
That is 6:59
